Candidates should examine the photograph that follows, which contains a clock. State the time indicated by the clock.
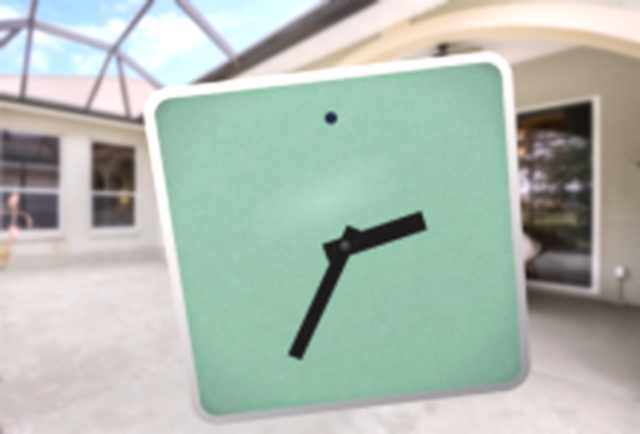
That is 2:35
